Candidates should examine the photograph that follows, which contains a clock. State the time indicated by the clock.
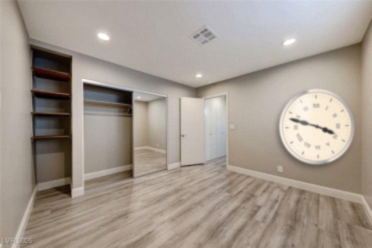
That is 3:48
